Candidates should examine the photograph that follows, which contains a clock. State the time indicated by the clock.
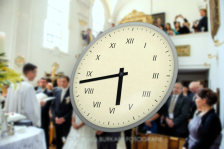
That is 5:43
